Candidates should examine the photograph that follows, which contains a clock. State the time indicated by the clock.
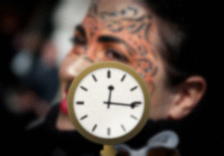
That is 12:16
